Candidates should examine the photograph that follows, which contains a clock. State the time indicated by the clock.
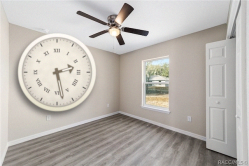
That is 2:28
